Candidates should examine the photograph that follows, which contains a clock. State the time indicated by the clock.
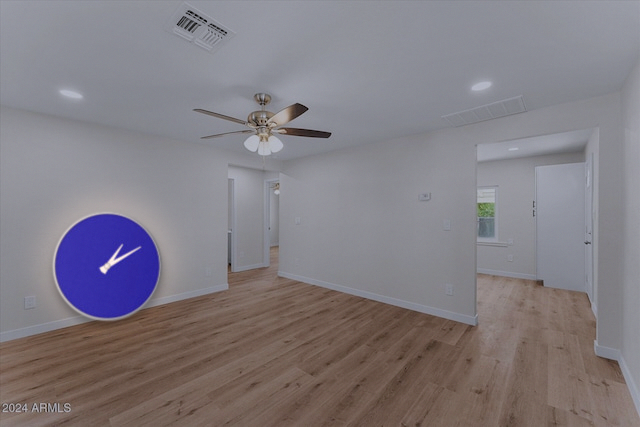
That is 1:10
